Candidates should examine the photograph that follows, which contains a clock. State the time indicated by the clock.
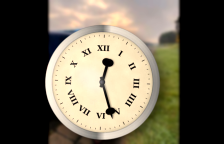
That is 12:27
